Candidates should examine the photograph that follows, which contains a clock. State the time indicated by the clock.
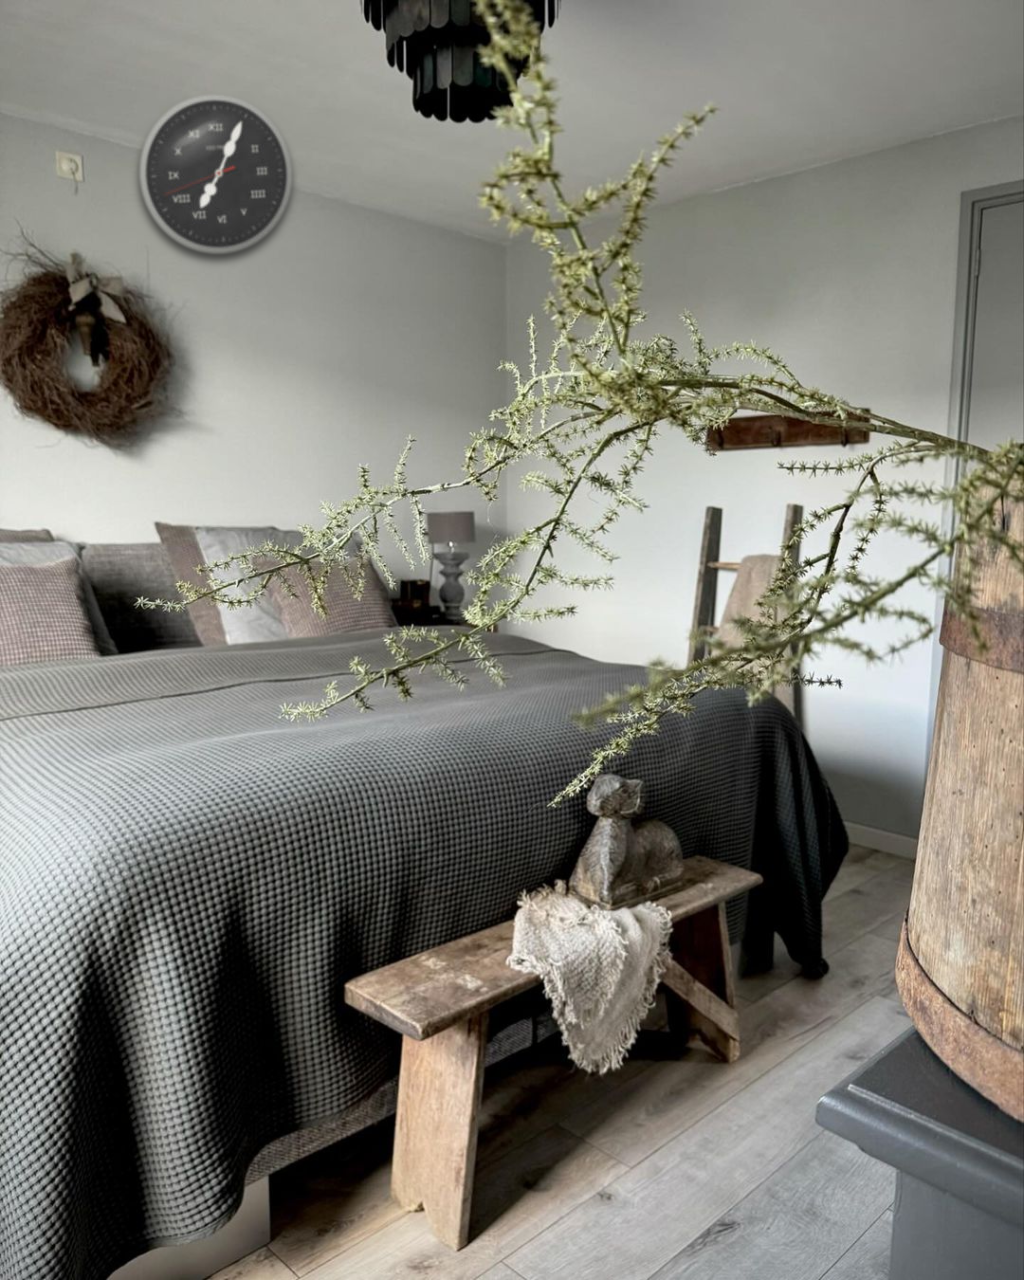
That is 7:04:42
